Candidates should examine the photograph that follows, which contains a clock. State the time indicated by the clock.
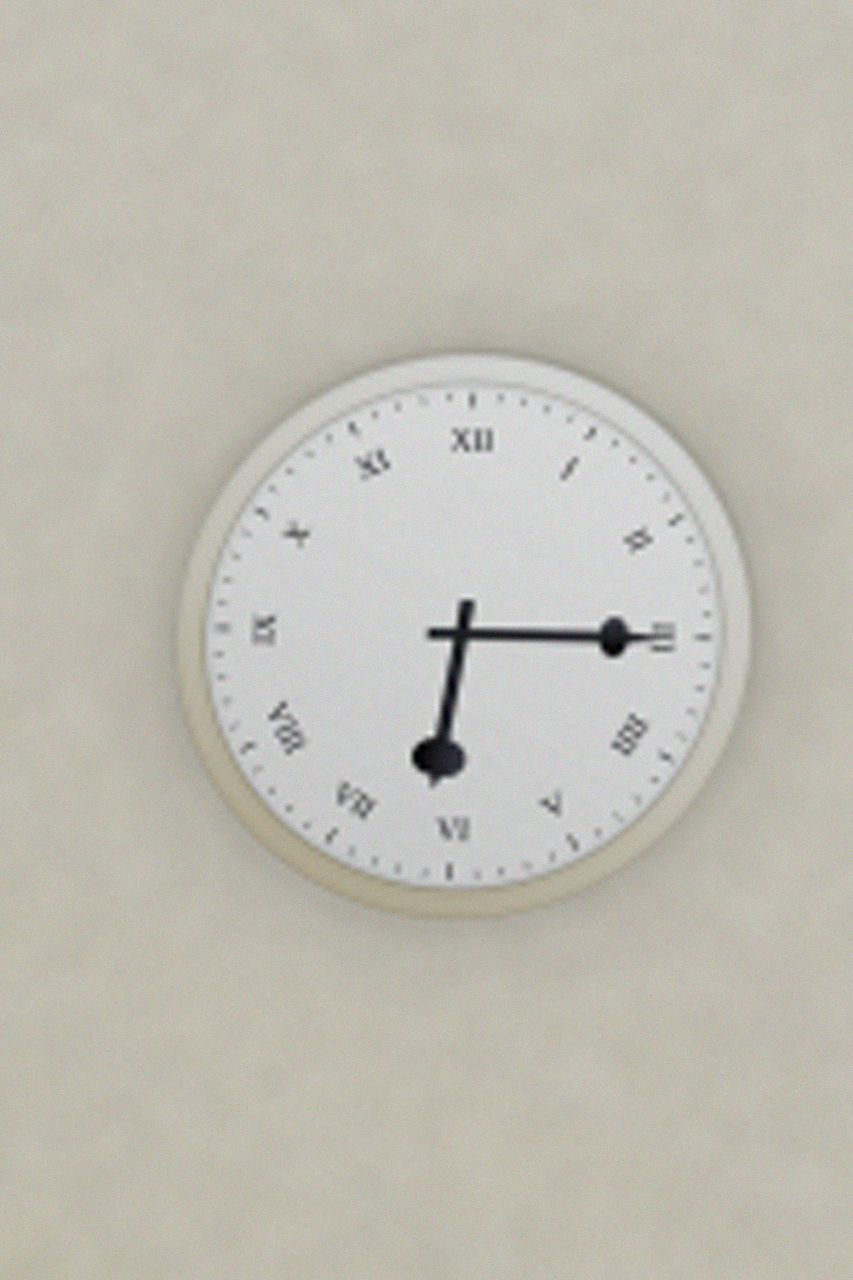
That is 6:15
